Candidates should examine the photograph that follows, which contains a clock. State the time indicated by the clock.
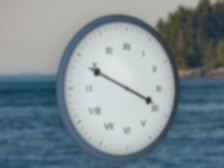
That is 3:49
